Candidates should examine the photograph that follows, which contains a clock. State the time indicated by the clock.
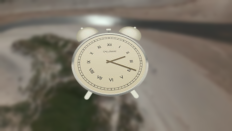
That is 2:19
